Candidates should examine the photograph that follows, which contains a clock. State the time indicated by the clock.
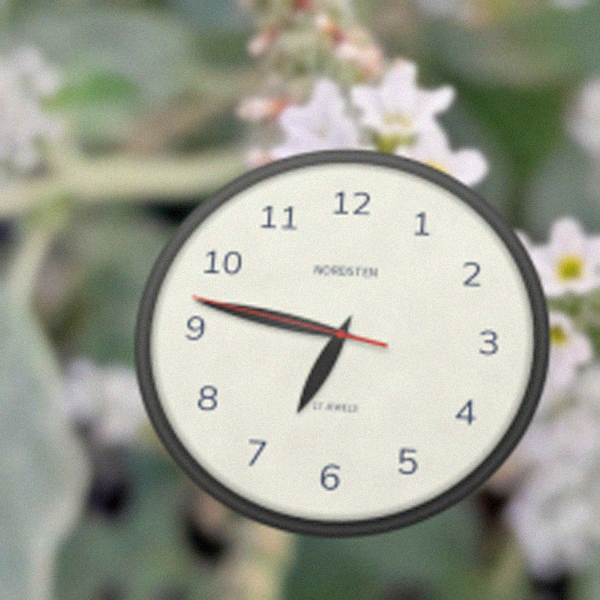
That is 6:46:47
